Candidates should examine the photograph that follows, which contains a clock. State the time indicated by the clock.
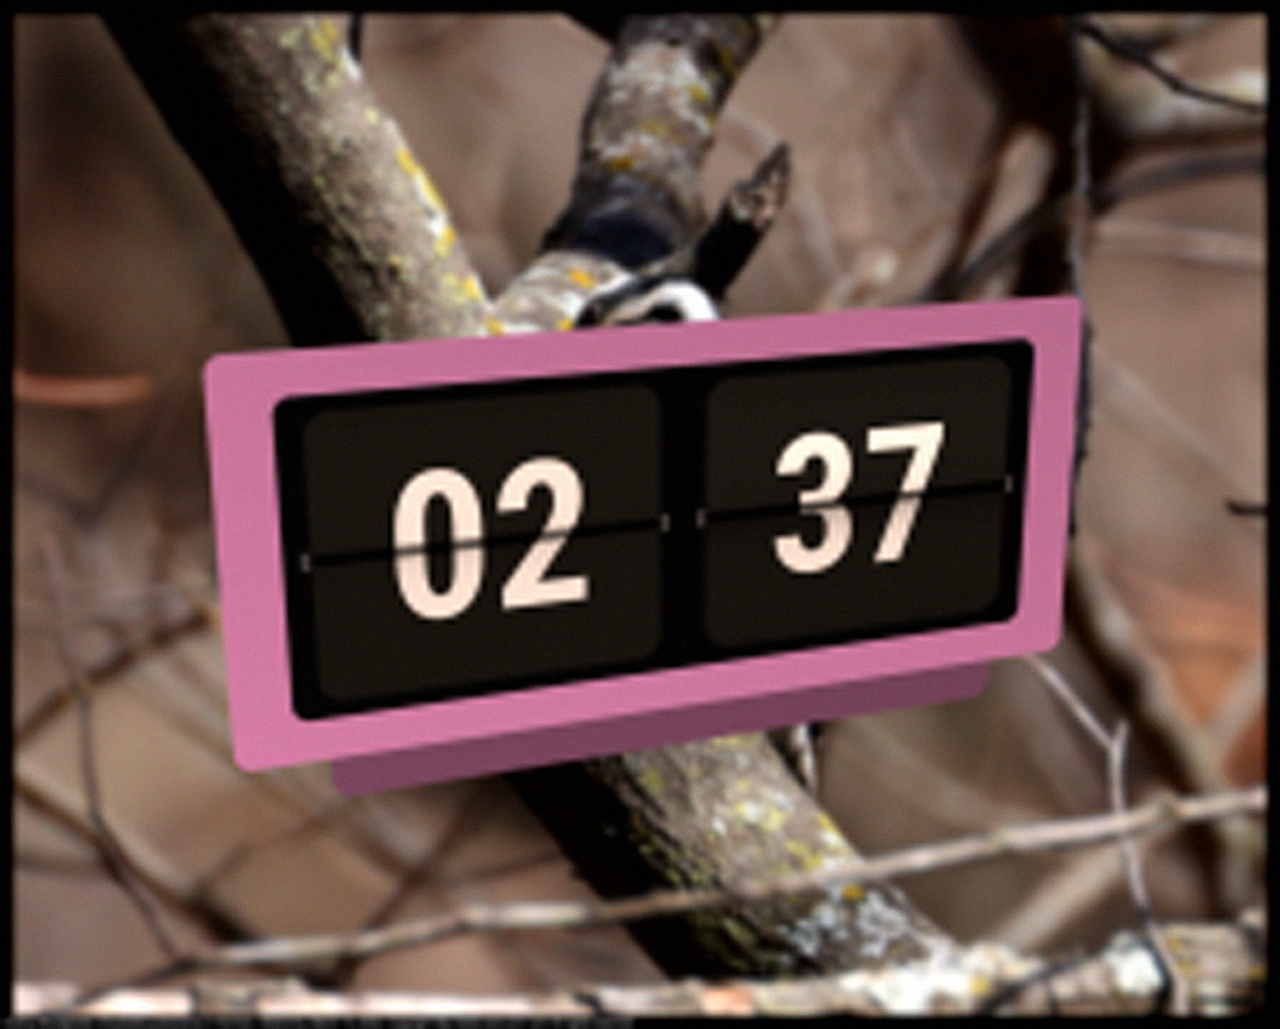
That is 2:37
